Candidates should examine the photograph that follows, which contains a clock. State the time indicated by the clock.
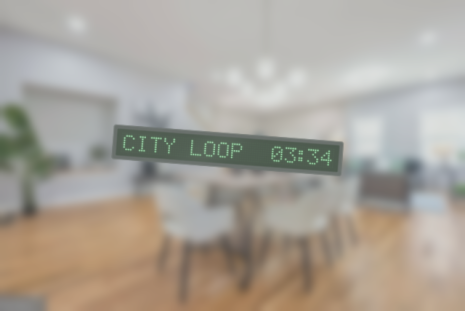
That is 3:34
